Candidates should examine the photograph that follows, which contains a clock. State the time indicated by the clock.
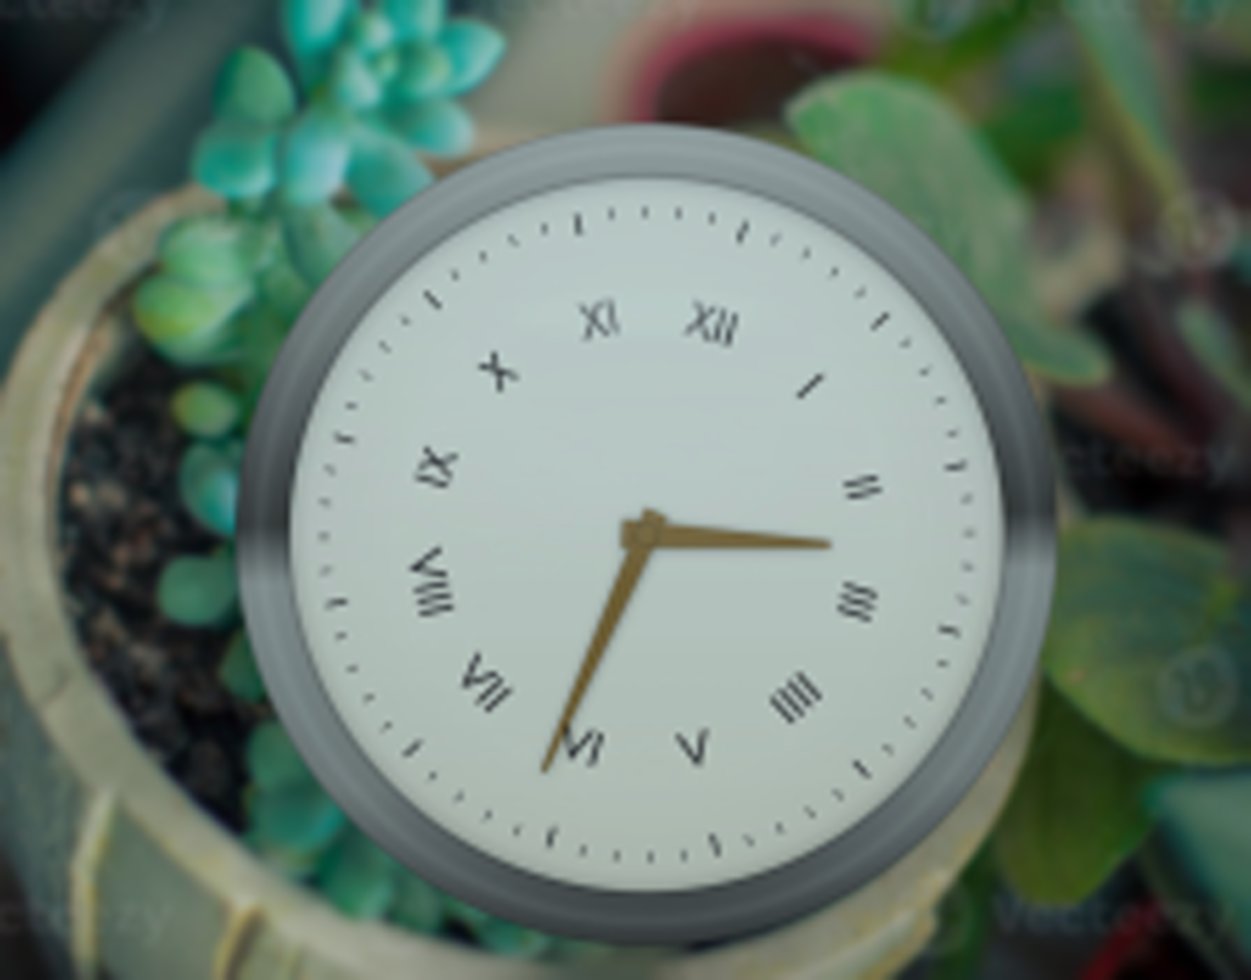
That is 2:31
